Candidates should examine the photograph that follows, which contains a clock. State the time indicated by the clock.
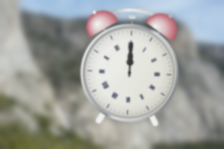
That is 12:00
